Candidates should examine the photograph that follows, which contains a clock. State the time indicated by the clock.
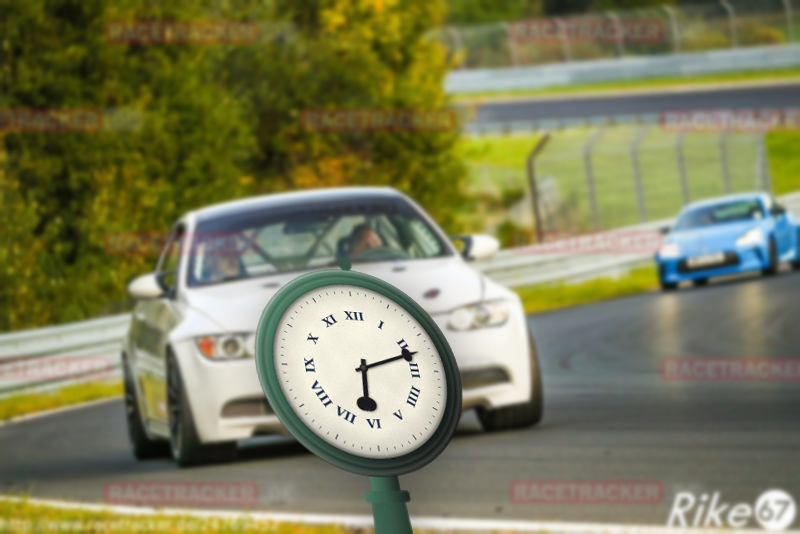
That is 6:12
